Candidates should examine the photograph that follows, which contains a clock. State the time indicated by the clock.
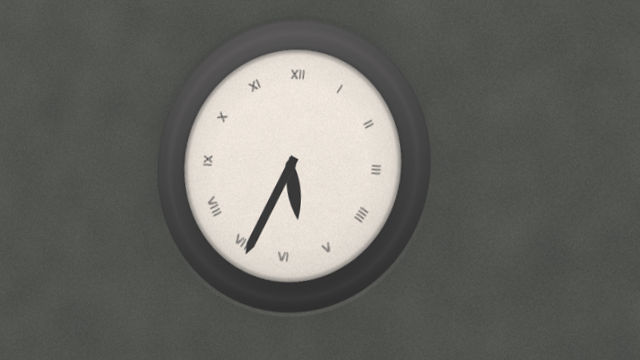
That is 5:34
